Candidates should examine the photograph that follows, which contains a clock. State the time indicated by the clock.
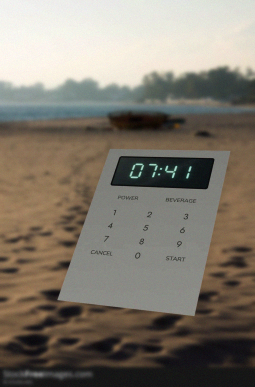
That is 7:41
